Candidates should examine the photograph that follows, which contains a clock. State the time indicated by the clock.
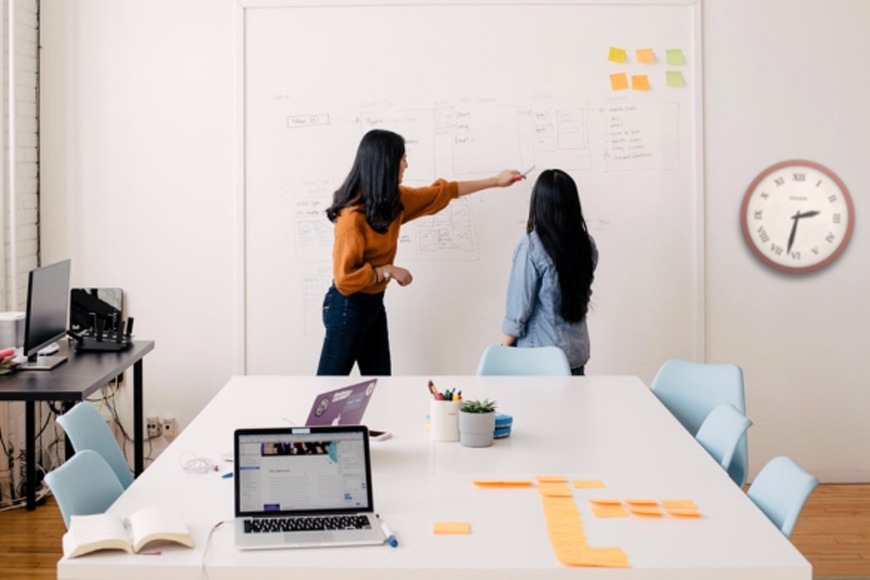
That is 2:32
